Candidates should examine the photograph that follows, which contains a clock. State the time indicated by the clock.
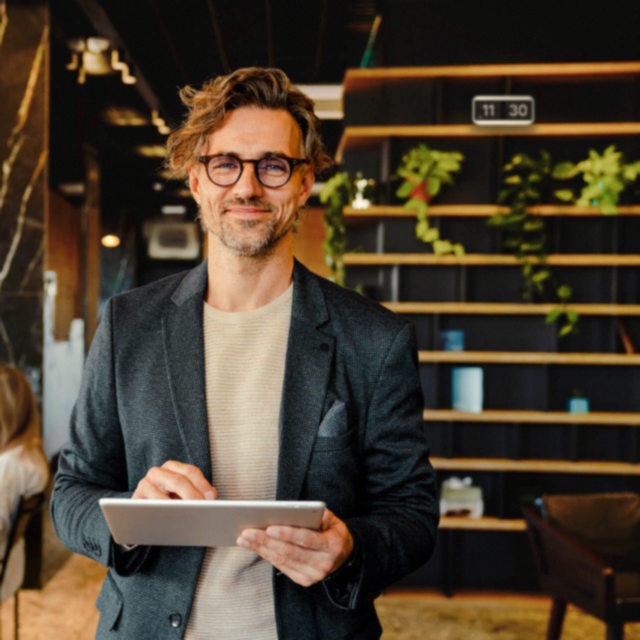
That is 11:30
